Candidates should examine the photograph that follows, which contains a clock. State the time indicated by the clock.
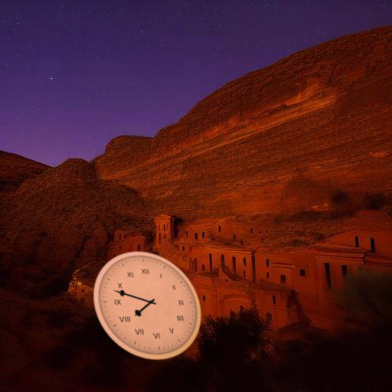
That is 7:48
